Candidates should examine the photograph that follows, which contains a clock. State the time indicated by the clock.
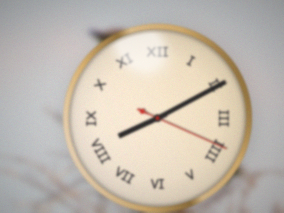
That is 8:10:19
